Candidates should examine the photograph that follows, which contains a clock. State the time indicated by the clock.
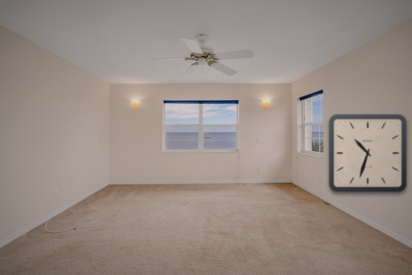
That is 10:33
